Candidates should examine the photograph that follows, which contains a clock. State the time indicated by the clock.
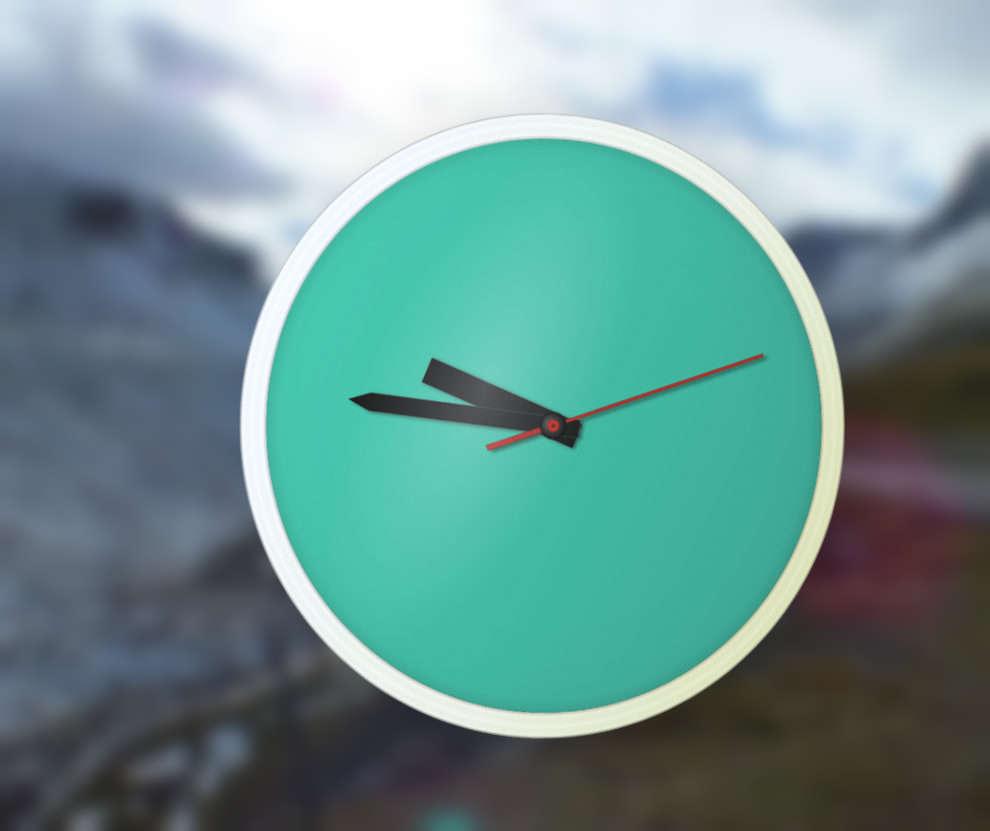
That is 9:46:12
